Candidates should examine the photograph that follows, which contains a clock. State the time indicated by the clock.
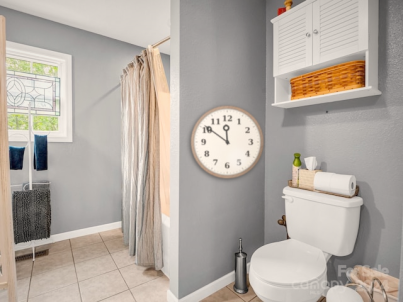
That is 11:51
